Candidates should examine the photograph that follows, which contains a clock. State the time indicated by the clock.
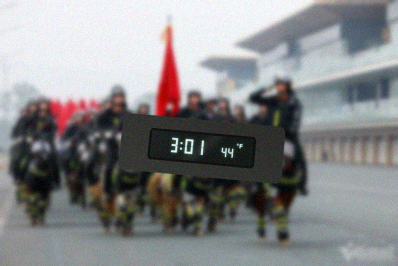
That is 3:01
